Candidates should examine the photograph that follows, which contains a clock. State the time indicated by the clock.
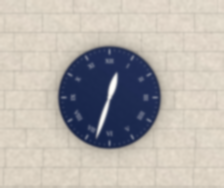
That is 12:33
